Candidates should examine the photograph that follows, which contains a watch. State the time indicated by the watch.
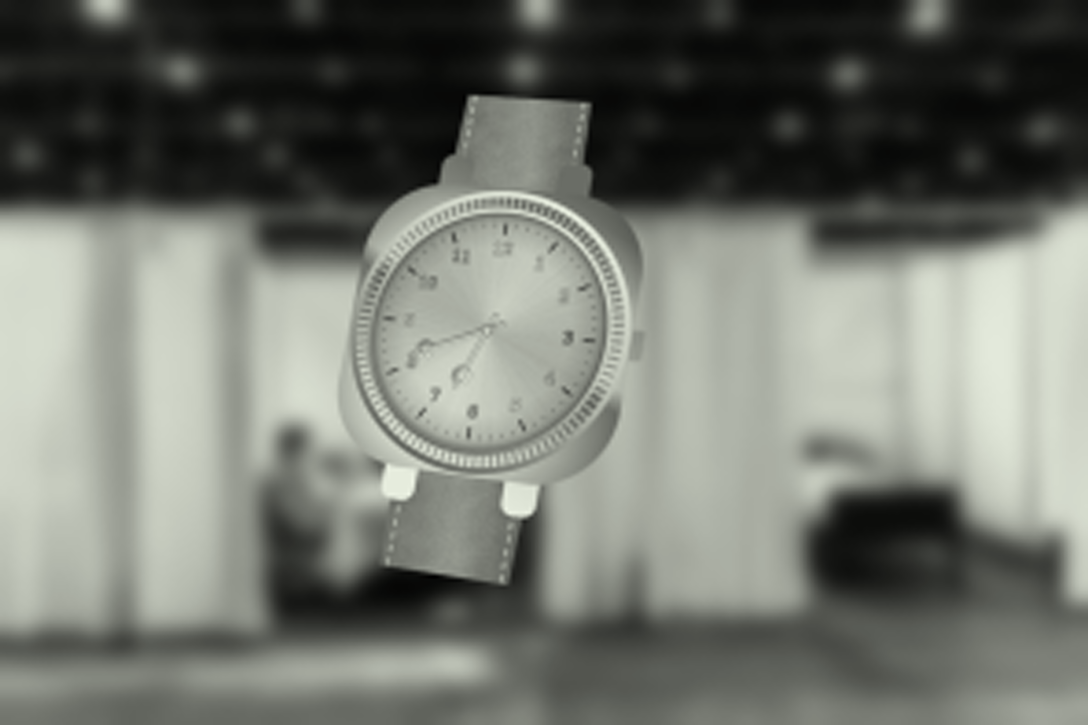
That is 6:41
